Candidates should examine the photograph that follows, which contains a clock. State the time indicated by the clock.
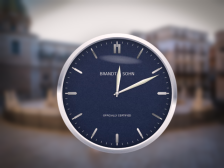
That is 12:11
